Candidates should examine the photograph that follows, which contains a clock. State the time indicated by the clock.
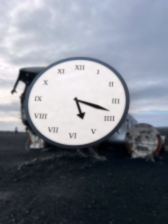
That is 5:18
